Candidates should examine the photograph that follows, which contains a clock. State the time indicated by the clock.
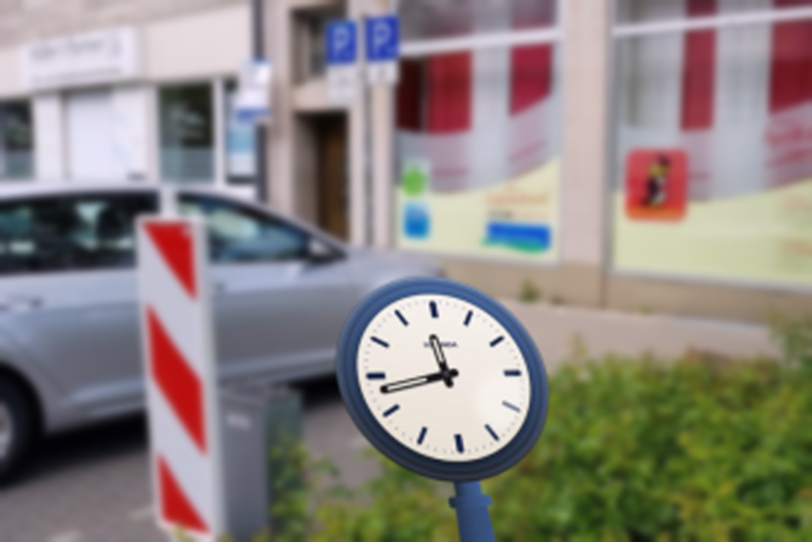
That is 11:43
